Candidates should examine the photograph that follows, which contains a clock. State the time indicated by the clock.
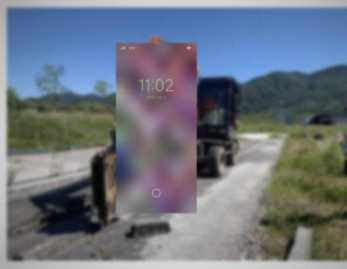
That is 11:02
